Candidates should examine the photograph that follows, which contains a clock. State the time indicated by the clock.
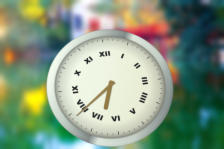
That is 6:39
